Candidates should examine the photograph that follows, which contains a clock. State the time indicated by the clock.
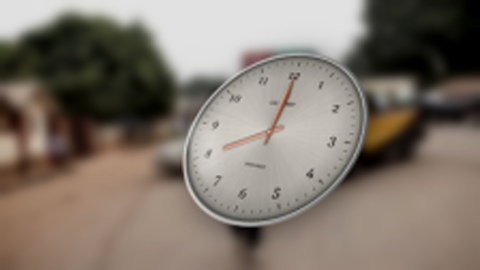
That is 8:00
